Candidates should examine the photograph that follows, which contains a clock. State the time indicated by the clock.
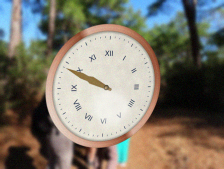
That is 9:49
